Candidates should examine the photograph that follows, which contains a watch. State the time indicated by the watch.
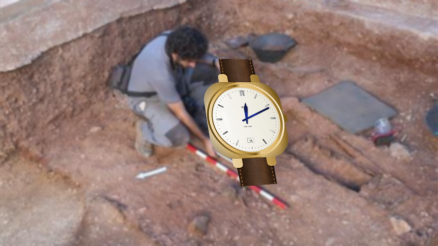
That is 12:11
